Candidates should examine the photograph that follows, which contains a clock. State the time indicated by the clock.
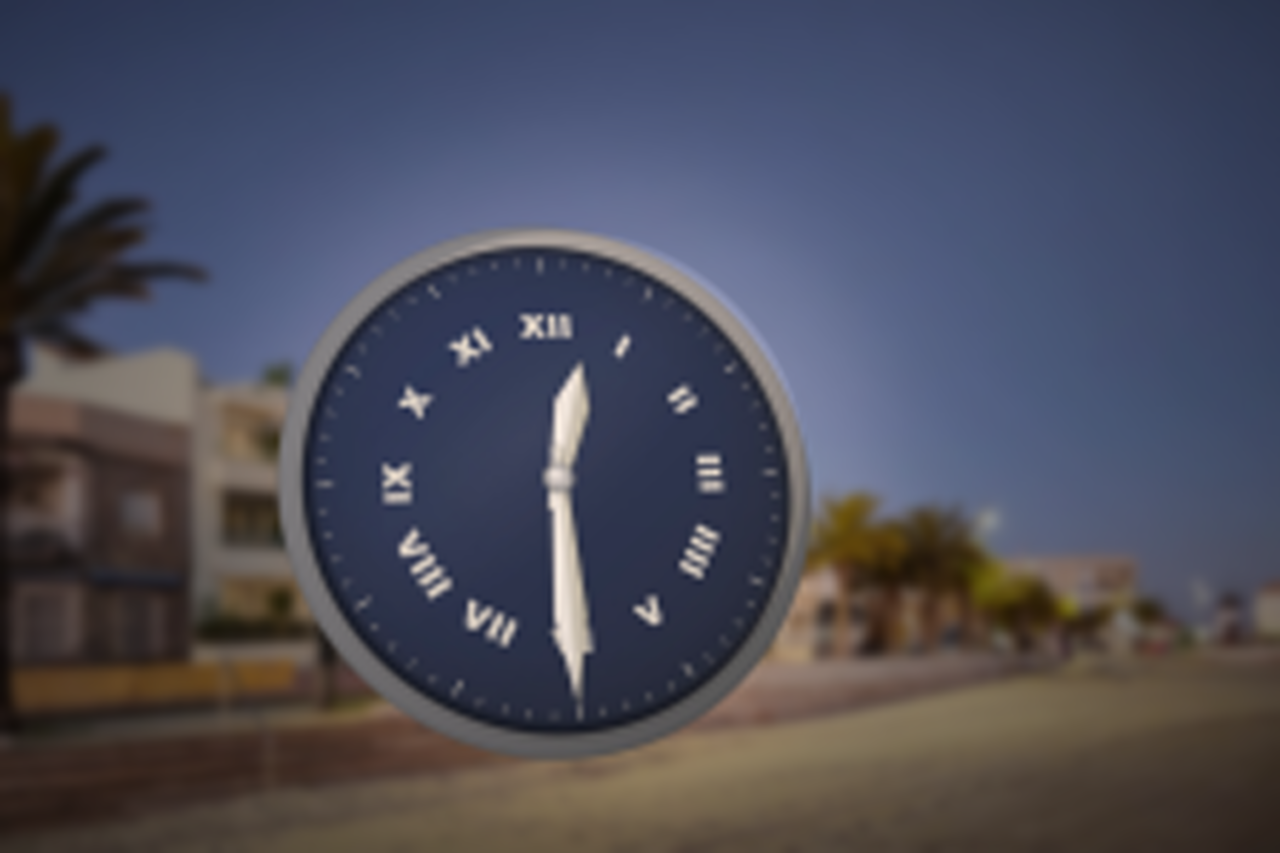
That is 12:30
